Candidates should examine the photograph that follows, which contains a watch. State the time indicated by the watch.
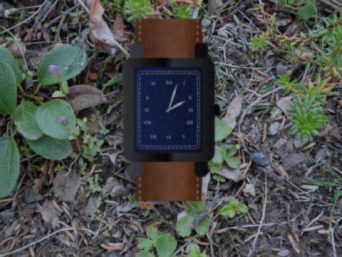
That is 2:03
